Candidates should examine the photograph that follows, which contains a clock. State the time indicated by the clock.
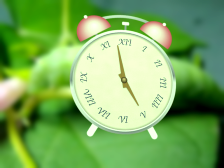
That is 4:58
